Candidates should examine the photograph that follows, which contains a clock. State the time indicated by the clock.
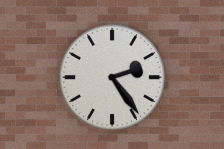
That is 2:24
